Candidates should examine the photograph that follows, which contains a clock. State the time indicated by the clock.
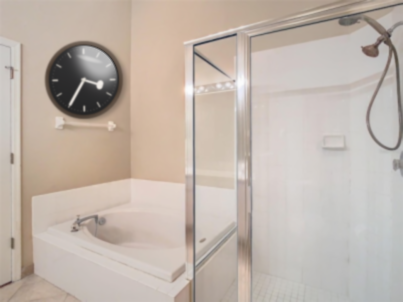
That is 3:35
